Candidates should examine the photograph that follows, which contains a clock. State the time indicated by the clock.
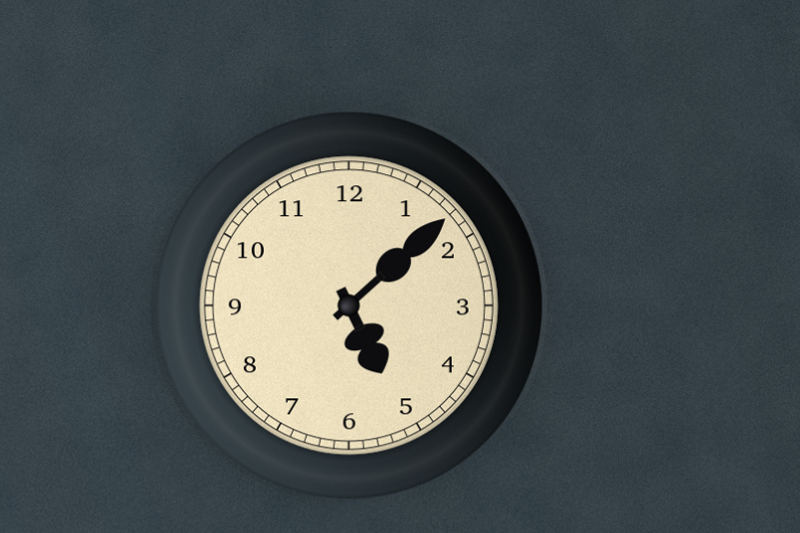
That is 5:08
